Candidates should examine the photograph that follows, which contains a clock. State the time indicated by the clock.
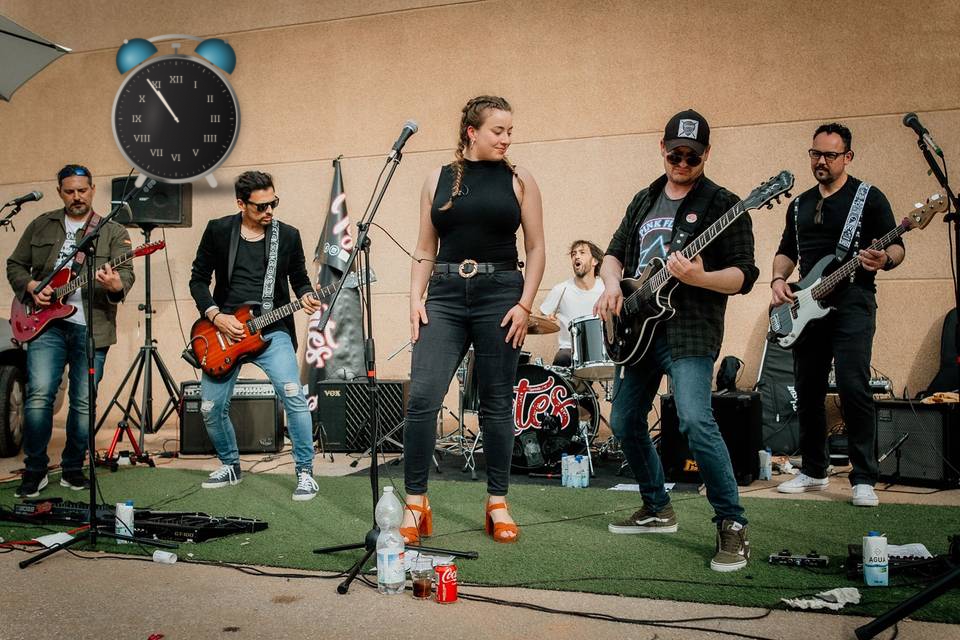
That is 10:54
